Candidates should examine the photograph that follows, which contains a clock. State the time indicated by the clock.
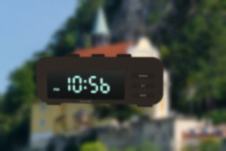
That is 10:56
